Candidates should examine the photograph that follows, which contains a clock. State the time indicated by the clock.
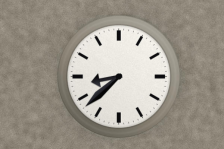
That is 8:38
